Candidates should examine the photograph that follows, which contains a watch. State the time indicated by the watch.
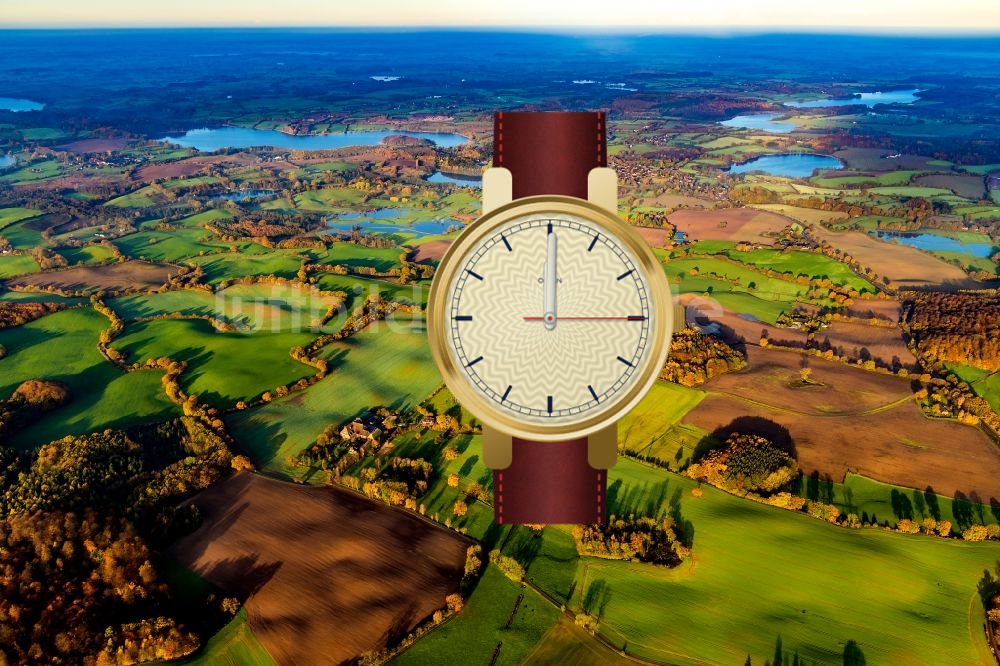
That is 12:00:15
